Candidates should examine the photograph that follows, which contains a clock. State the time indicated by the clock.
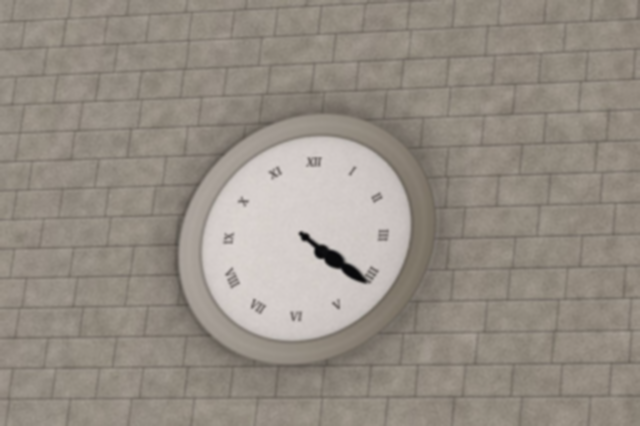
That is 4:21
